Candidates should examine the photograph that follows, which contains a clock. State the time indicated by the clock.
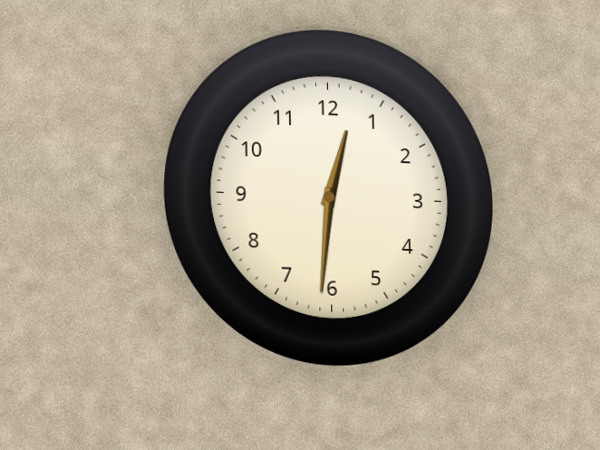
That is 12:31
